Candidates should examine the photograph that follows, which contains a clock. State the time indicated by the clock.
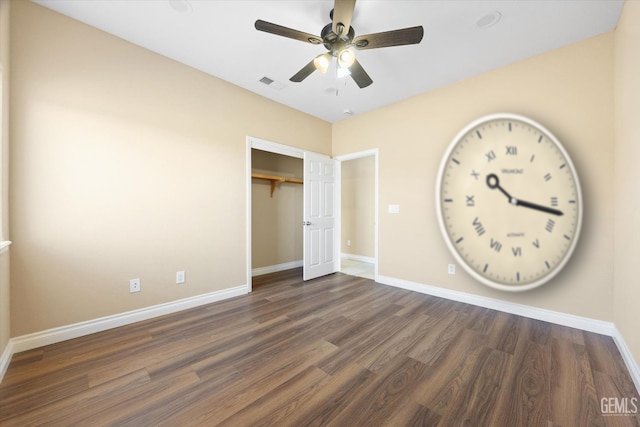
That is 10:17
